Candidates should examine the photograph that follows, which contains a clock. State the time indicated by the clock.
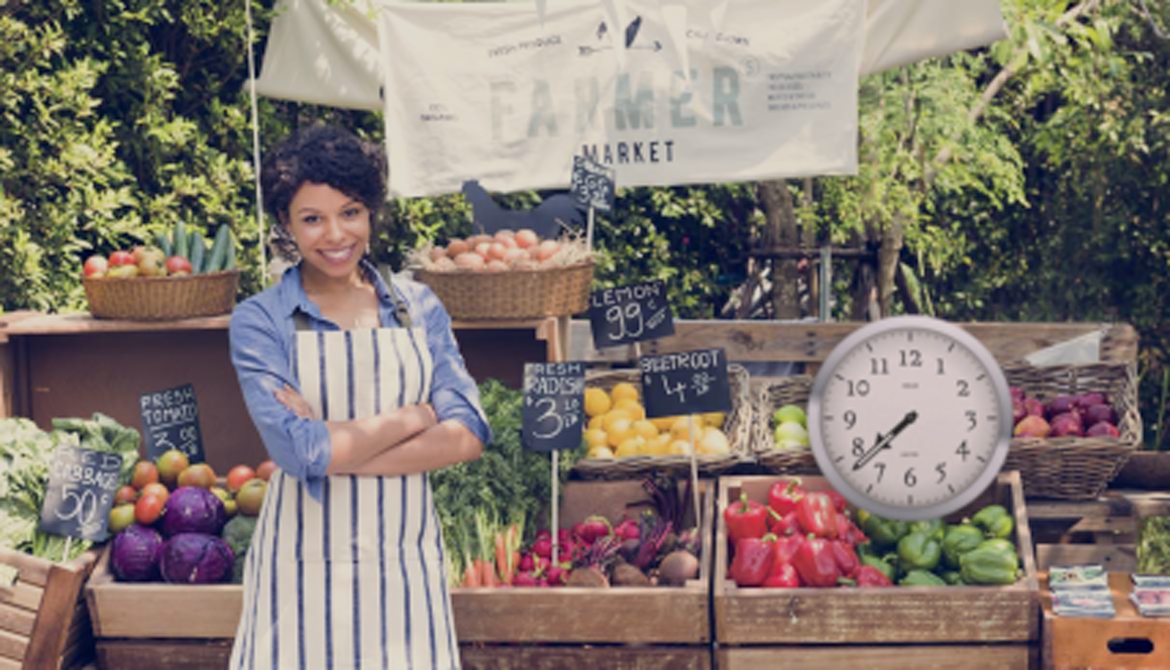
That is 7:38
